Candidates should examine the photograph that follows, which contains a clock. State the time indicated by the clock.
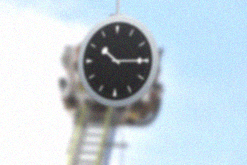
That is 10:15
